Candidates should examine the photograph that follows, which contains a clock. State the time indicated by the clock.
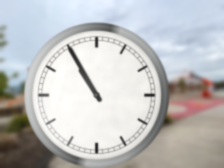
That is 10:55
